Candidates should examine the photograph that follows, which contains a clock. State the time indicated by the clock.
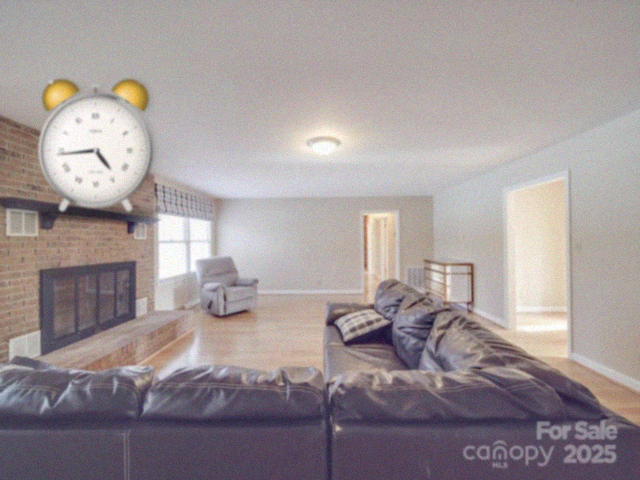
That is 4:44
